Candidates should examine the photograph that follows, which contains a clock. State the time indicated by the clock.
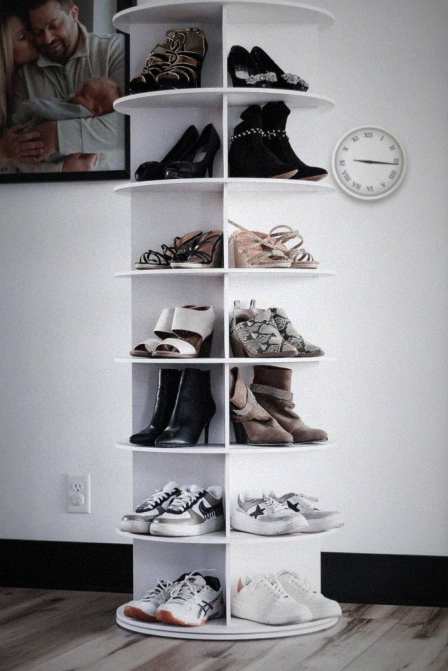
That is 9:16
